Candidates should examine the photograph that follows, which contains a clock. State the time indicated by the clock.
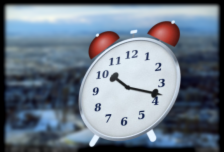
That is 10:18
